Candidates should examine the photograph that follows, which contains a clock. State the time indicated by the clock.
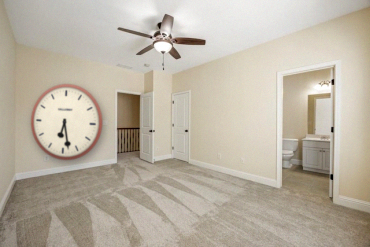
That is 6:28
